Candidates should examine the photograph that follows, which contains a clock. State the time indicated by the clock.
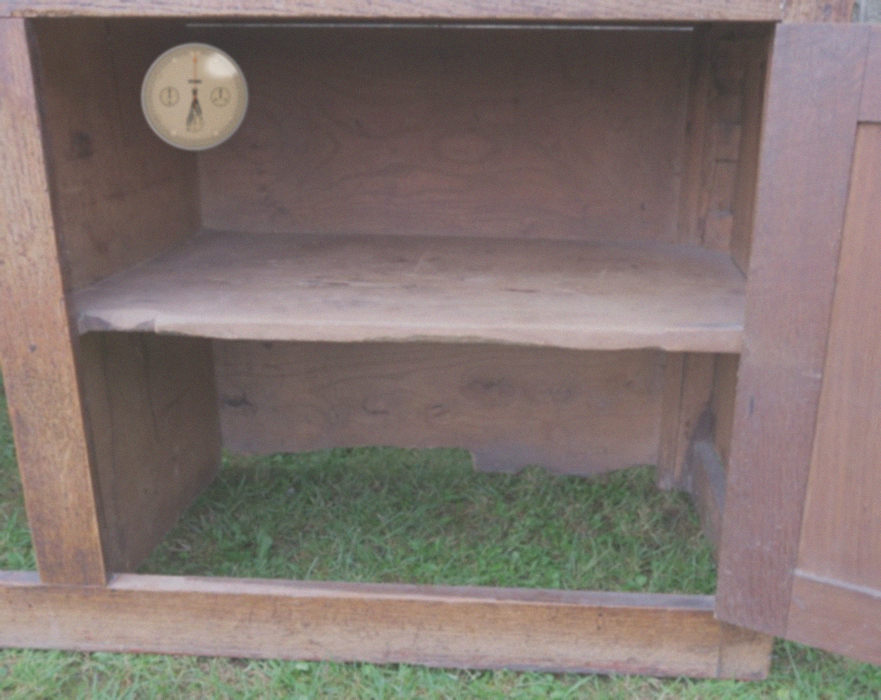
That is 5:32
